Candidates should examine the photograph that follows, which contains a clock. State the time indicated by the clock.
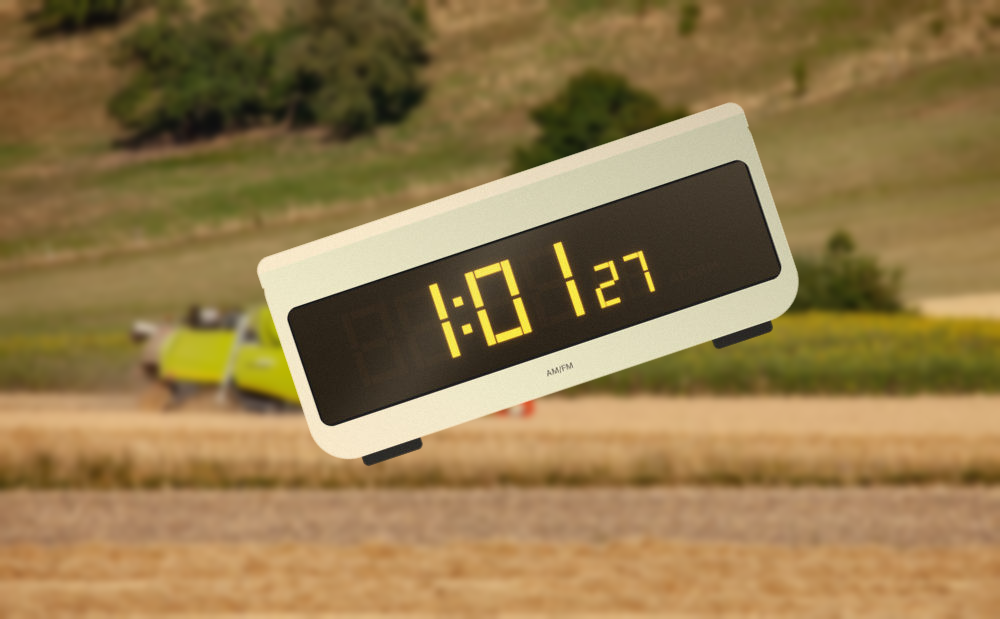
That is 1:01:27
